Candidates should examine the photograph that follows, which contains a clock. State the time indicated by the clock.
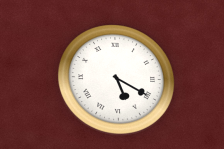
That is 5:20
